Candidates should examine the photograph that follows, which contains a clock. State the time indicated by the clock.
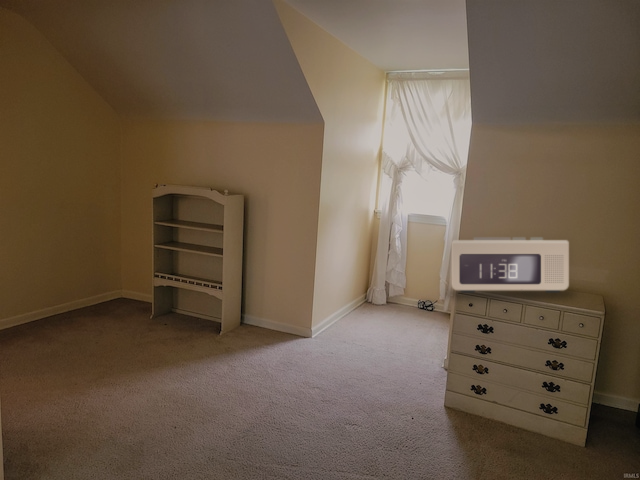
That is 11:38
